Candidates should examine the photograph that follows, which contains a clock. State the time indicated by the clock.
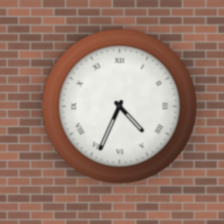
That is 4:34
